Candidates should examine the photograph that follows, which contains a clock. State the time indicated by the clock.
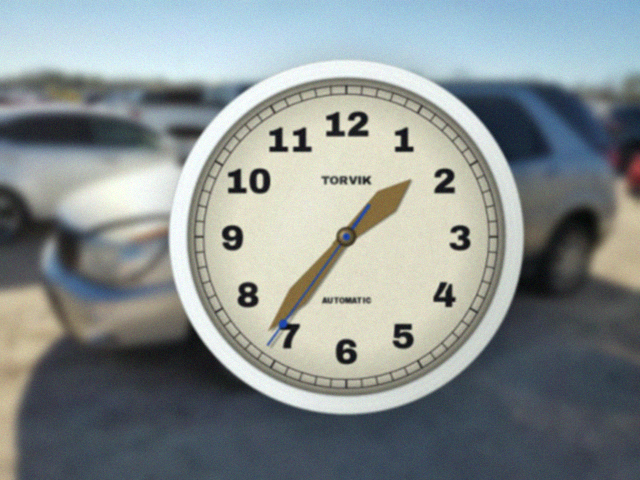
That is 1:36:36
